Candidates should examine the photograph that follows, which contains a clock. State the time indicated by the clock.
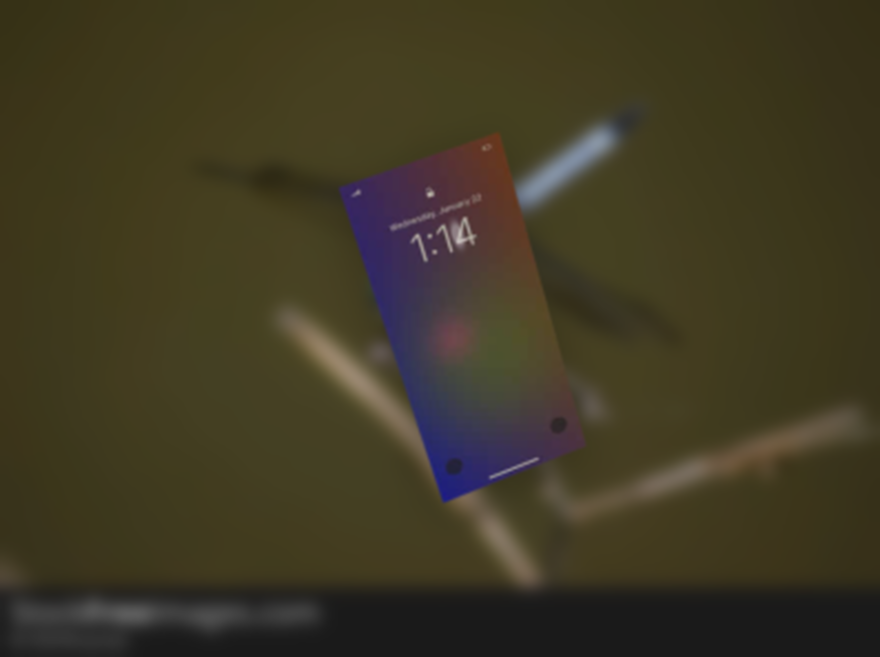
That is 1:14
